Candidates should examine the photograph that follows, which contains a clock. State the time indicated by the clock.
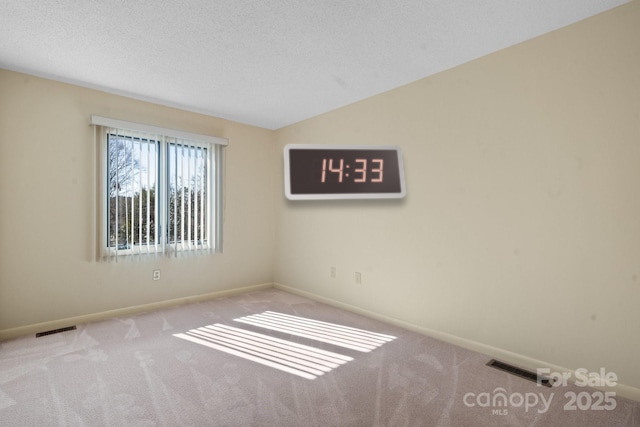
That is 14:33
